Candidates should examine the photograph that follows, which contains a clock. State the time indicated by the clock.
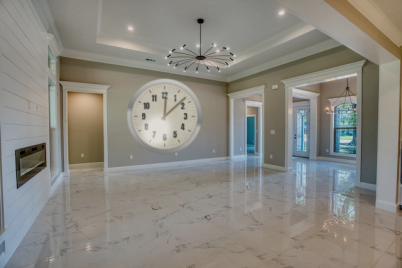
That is 12:08
